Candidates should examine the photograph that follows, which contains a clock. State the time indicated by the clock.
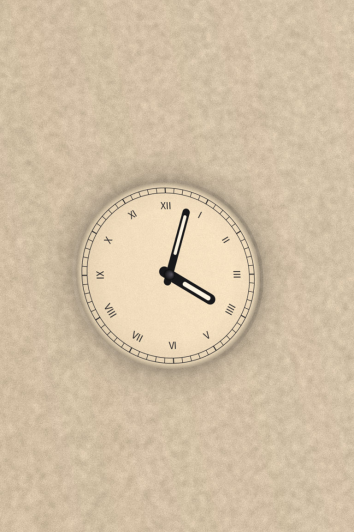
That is 4:03
